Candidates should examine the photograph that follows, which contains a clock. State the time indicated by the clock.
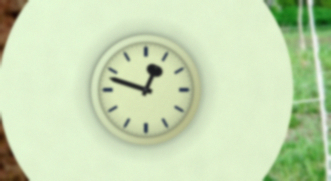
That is 12:48
